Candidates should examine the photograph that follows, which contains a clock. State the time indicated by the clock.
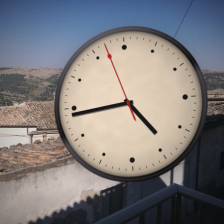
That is 4:43:57
